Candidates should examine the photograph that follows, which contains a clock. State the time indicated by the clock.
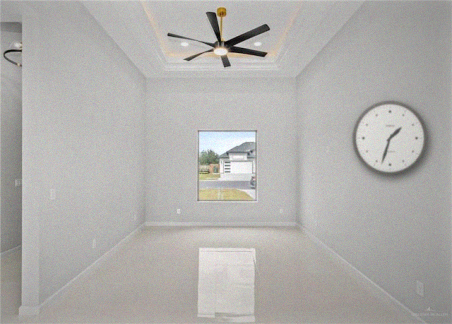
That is 1:33
